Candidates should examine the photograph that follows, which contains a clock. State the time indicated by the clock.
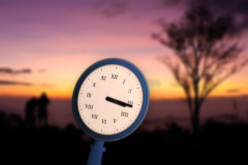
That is 3:16
